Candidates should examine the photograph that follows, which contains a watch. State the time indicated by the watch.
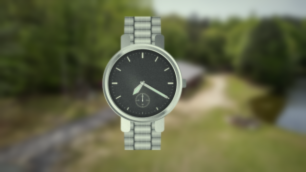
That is 7:20
